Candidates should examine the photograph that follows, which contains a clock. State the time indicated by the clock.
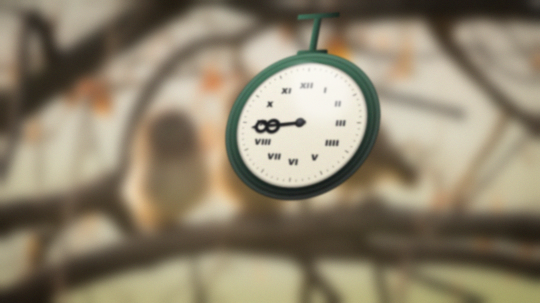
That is 8:44
